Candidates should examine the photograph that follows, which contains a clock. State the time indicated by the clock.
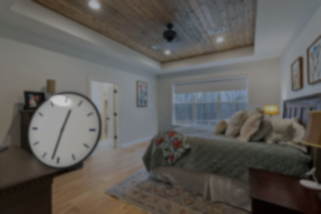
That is 12:32
